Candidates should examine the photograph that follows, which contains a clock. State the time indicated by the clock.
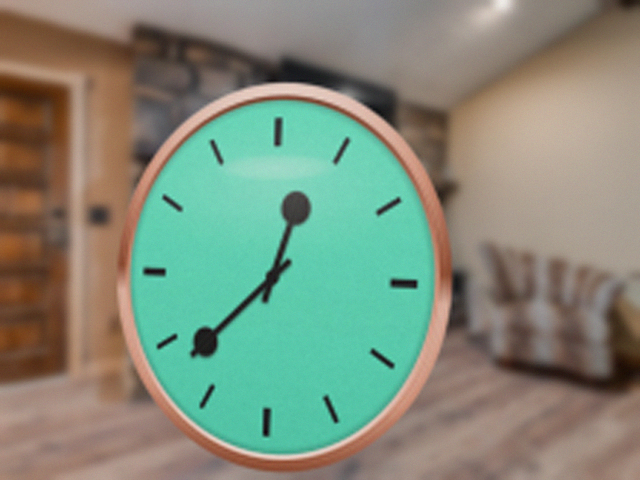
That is 12:38
